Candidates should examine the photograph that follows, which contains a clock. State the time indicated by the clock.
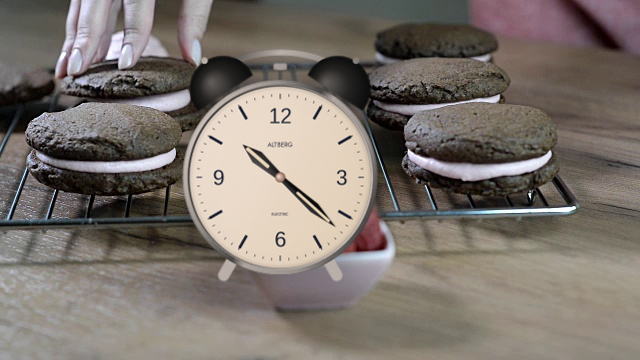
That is 10:22
